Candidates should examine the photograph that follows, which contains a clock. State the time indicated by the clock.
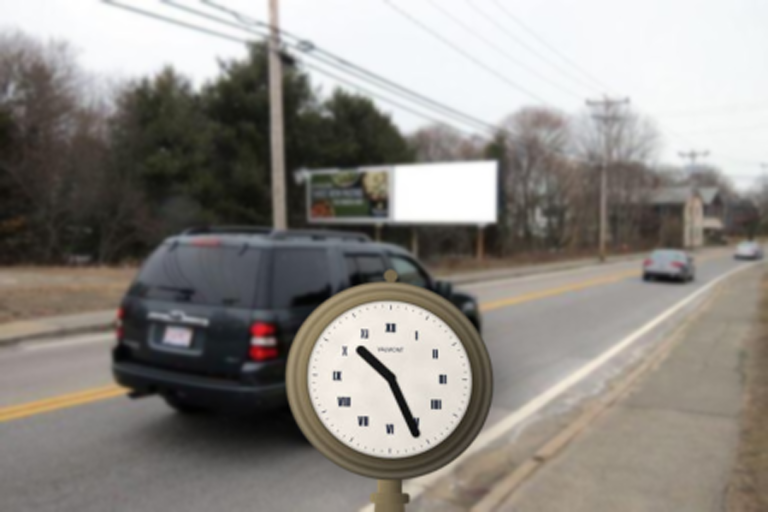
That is 10:26
